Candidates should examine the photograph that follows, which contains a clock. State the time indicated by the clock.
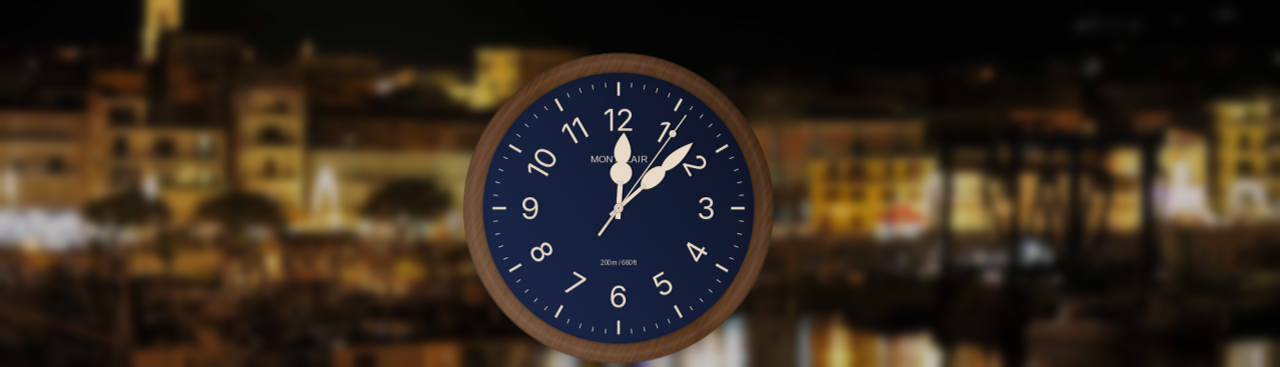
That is 12:08:06
